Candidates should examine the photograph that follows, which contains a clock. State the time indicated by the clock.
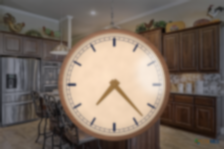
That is 7:23
